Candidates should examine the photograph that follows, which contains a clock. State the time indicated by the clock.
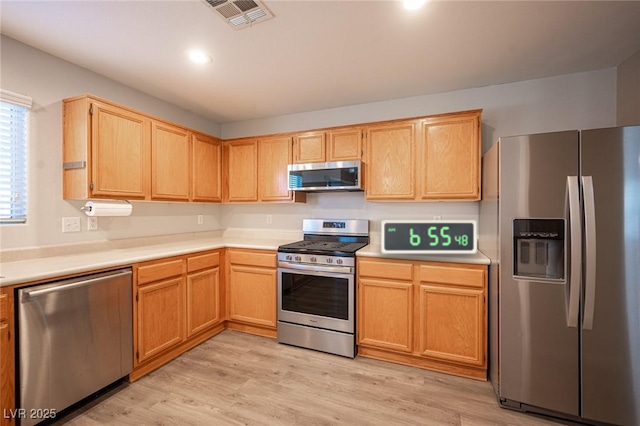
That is 6:55:48
